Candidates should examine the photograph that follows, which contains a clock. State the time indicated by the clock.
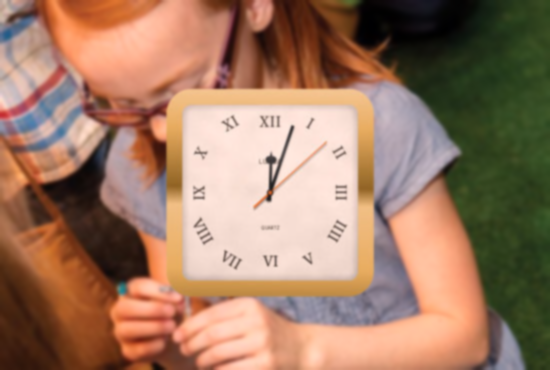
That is 12:03:08
